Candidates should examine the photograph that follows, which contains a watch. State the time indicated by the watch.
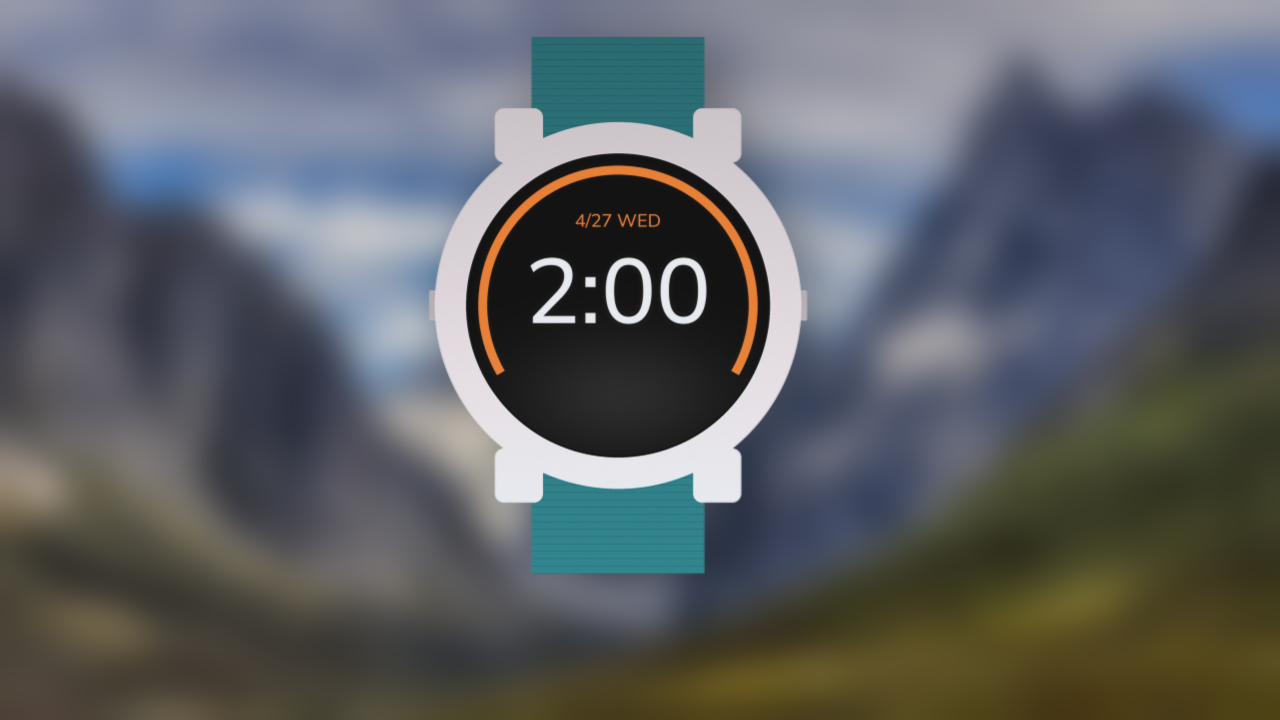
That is 2:00
